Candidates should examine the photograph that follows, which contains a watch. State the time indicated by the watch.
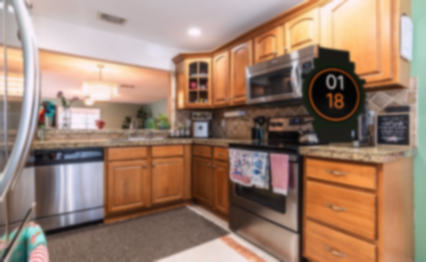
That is 1:18
